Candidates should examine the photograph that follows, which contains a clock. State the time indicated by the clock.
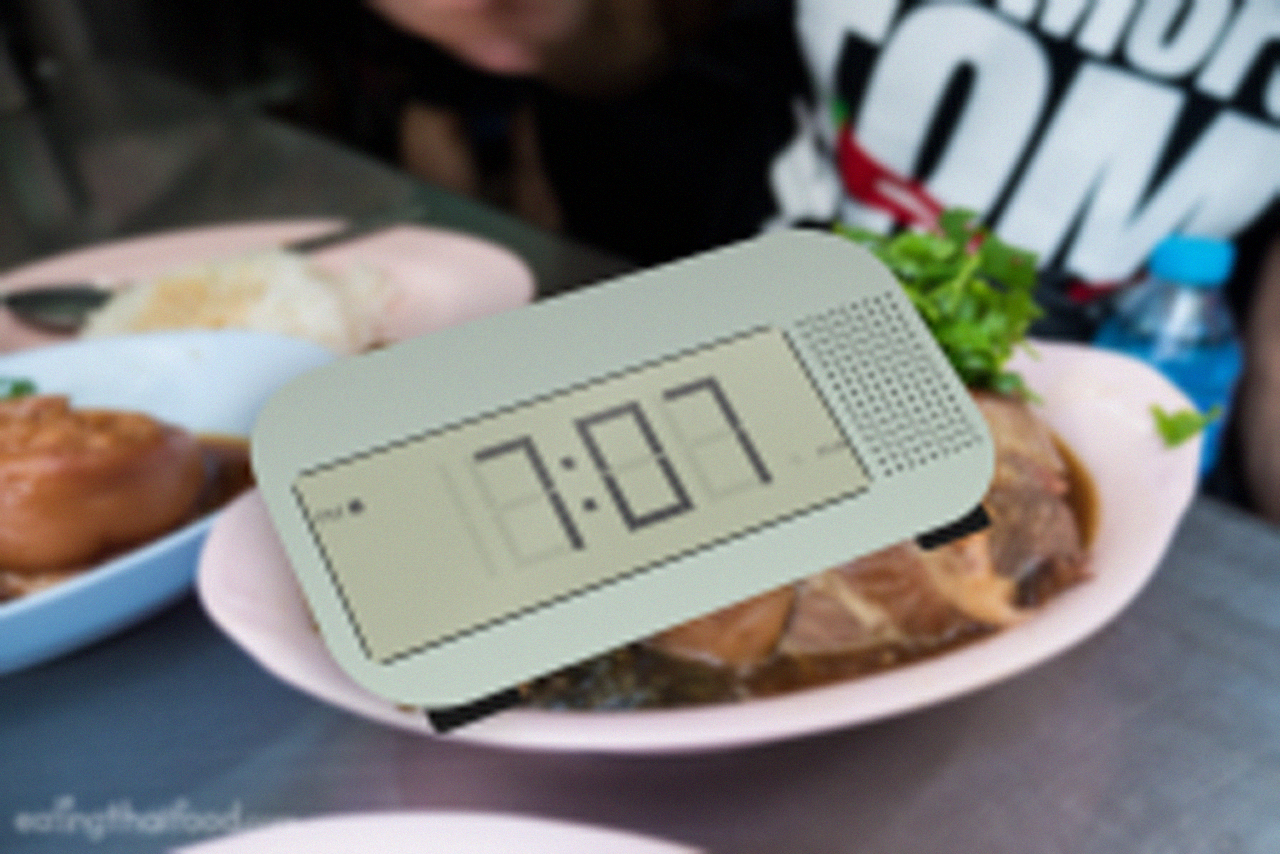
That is 7:07
